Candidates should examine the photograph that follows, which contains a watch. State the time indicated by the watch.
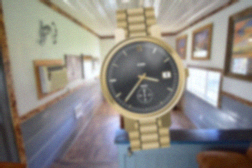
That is 3:37
